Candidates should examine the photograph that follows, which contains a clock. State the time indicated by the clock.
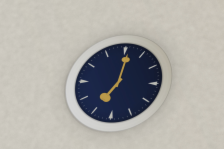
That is 7:01
